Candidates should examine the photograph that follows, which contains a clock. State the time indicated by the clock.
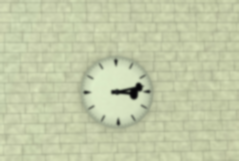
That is 3:13
